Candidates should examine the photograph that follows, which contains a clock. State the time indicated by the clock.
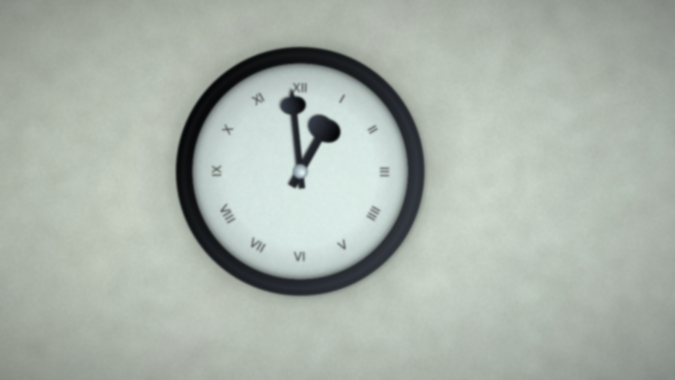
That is 12:59
